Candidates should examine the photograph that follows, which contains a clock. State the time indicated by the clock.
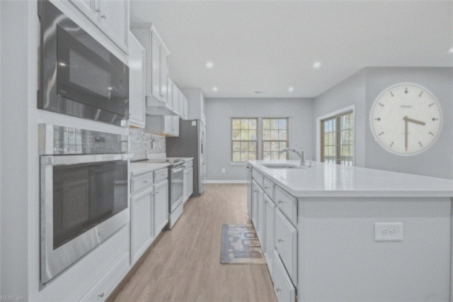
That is 3:30
